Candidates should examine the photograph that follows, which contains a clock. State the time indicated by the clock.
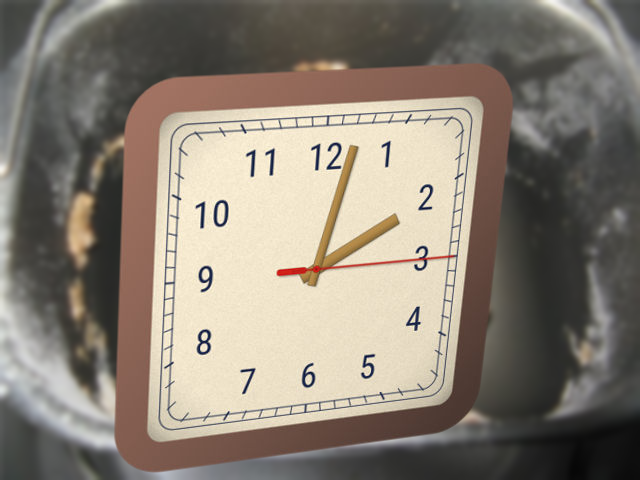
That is 2:02:15
